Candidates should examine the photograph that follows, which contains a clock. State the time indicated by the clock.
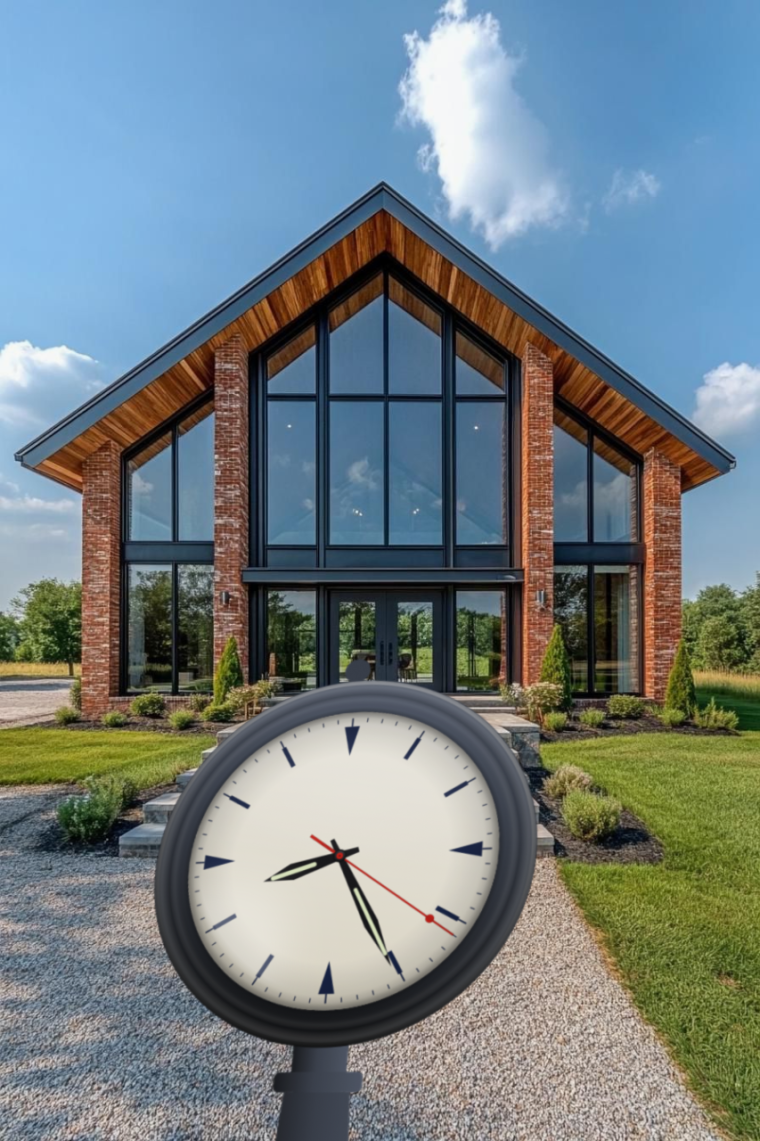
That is 8:25:21
